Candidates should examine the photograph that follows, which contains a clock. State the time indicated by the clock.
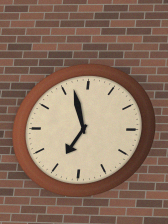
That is 6:57
